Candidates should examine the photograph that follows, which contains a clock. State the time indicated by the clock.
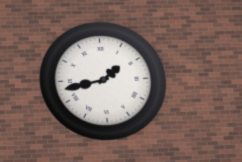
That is 1:43
